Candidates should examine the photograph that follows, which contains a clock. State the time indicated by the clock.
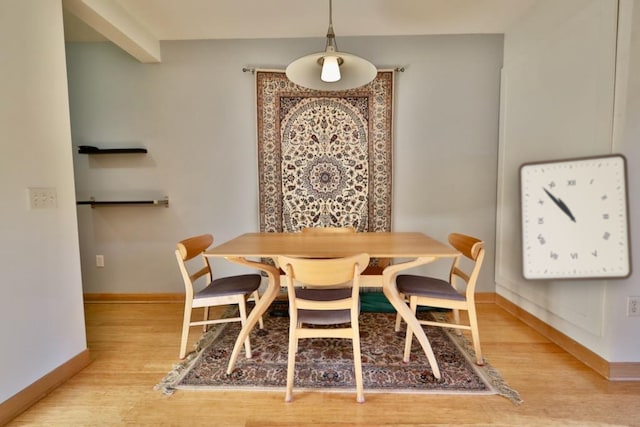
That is 10:53
